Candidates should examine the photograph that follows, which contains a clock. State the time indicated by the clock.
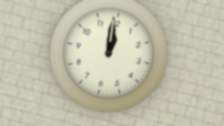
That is 11:59
